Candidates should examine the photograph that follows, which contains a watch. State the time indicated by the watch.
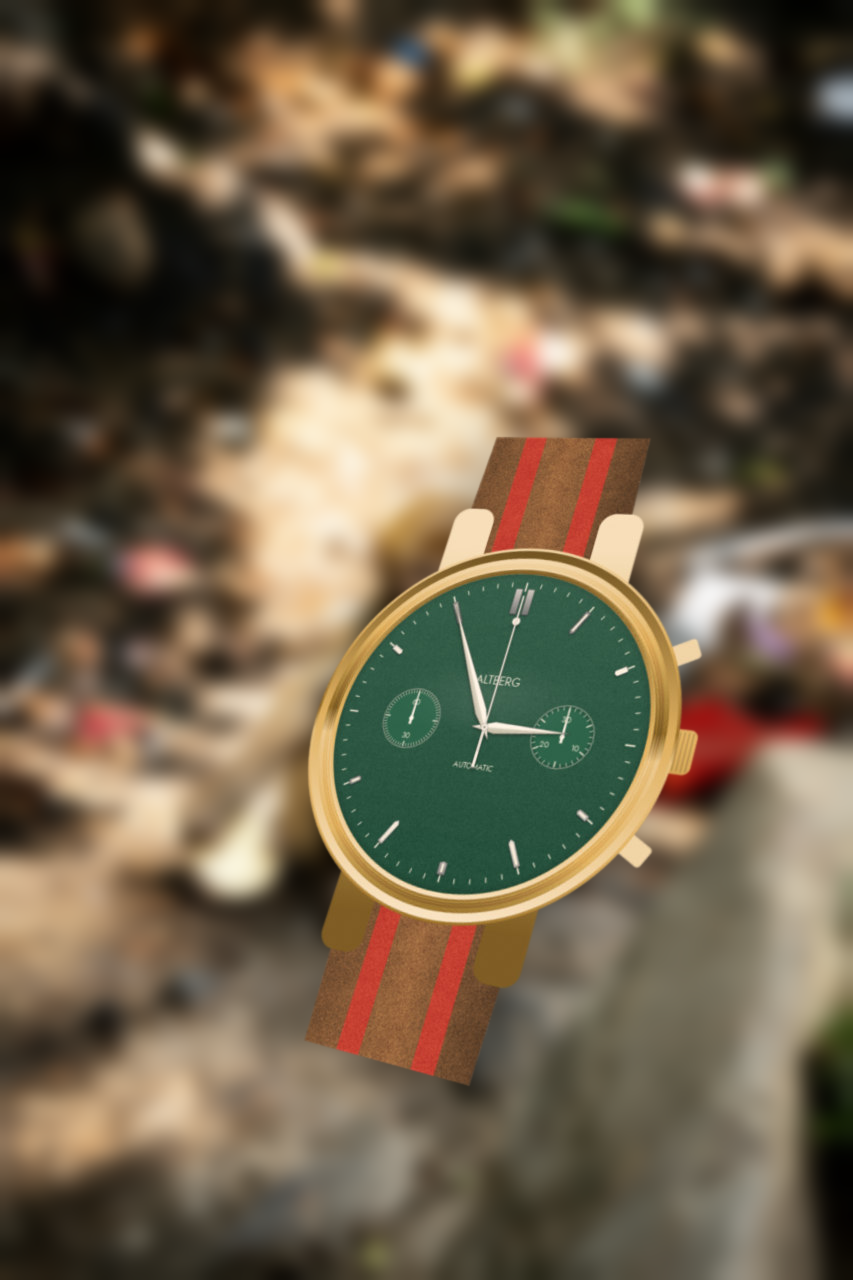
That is 2:55
